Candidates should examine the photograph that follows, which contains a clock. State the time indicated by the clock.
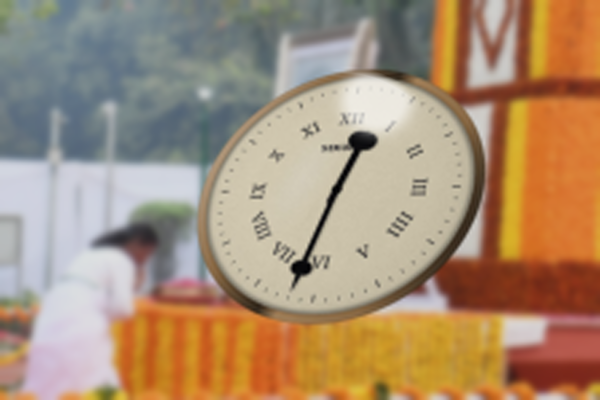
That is 12:32
